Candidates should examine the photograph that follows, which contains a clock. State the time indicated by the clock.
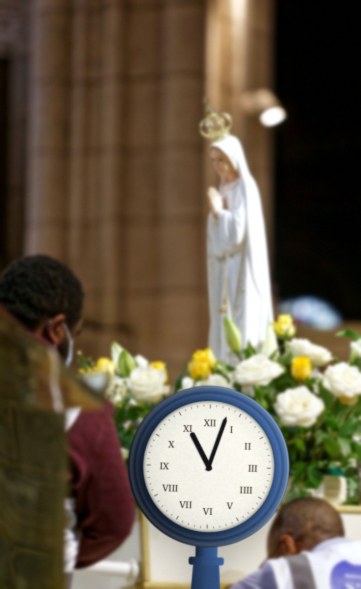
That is 11:03
